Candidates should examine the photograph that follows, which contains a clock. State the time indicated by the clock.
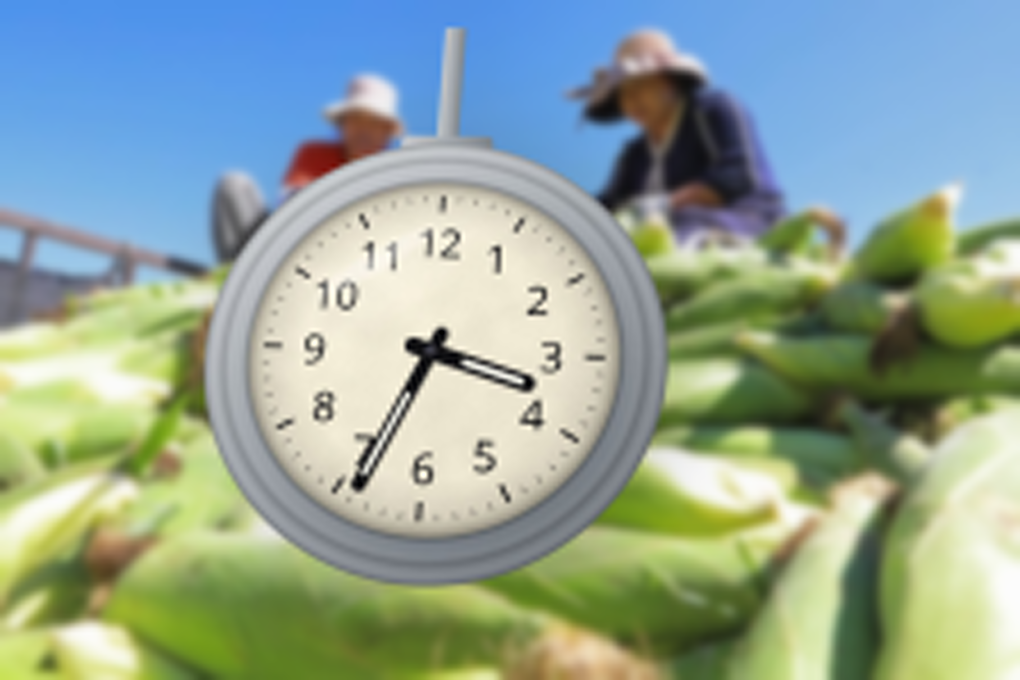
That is 3:34
